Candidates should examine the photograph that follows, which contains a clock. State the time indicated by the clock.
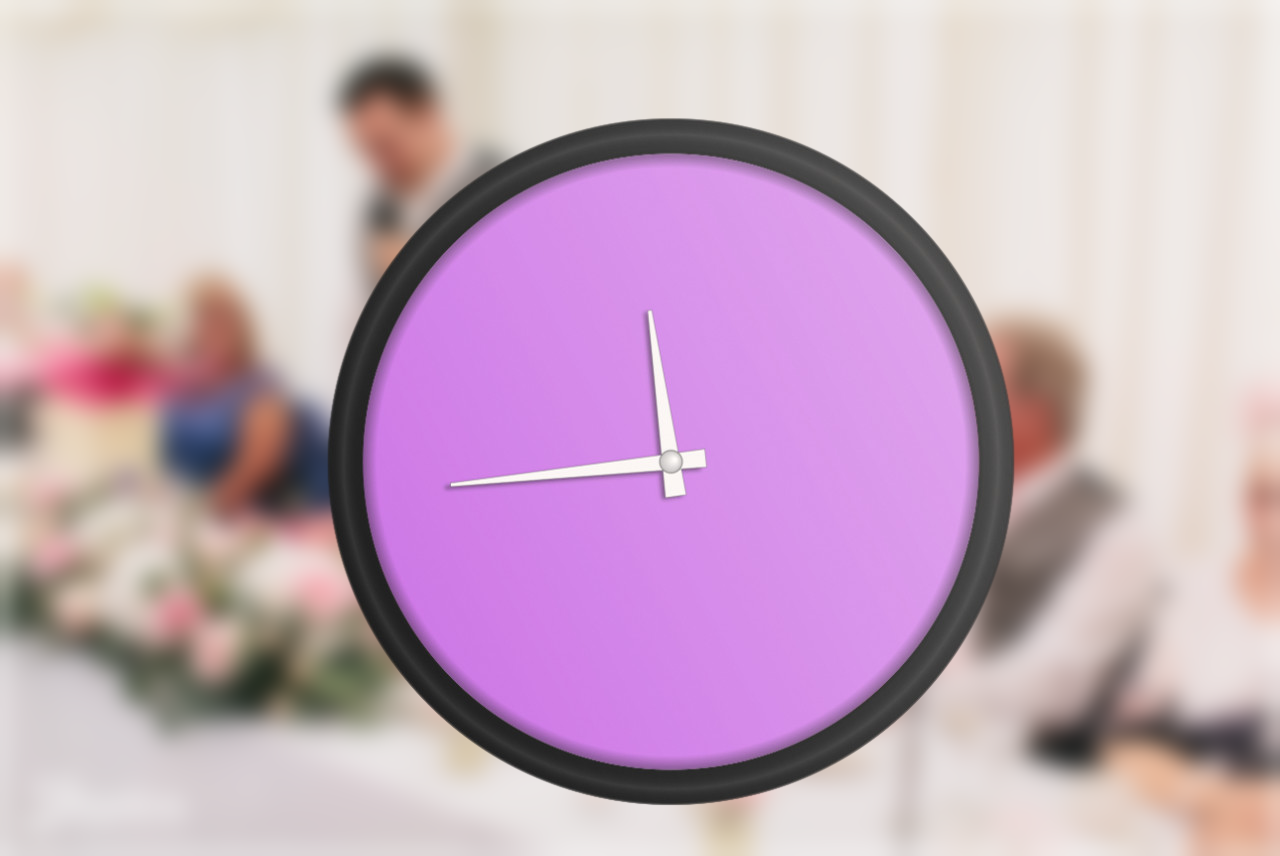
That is 11:44
